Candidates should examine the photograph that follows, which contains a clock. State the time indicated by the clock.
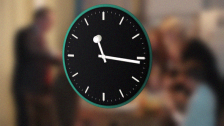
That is 11:16
